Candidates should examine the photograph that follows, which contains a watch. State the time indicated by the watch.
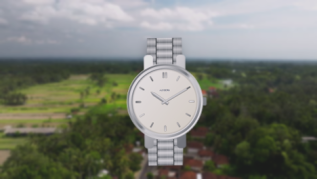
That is 10:10
